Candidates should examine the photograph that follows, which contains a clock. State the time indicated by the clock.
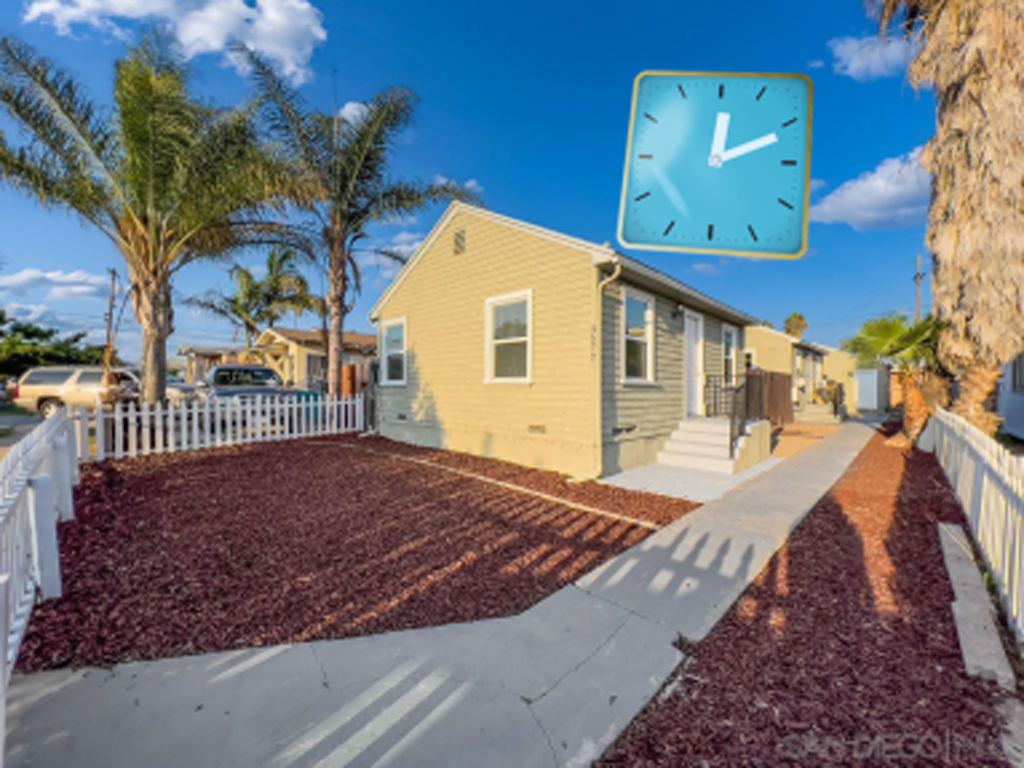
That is 12:11
